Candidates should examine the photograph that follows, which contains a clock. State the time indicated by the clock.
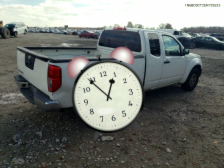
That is 12:54
